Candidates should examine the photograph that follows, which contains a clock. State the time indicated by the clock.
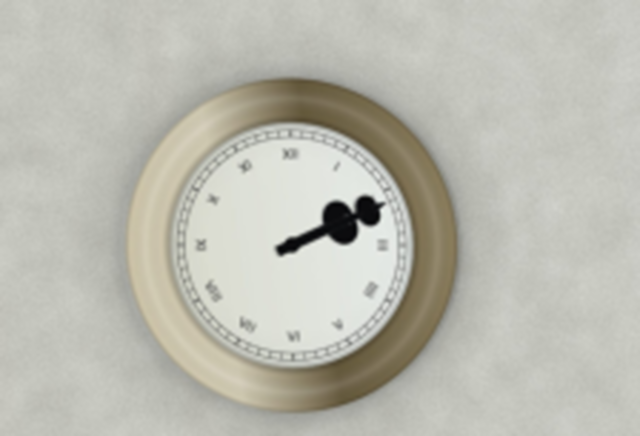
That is 2:11
